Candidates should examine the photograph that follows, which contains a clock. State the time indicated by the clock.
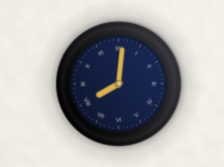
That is 8:01
